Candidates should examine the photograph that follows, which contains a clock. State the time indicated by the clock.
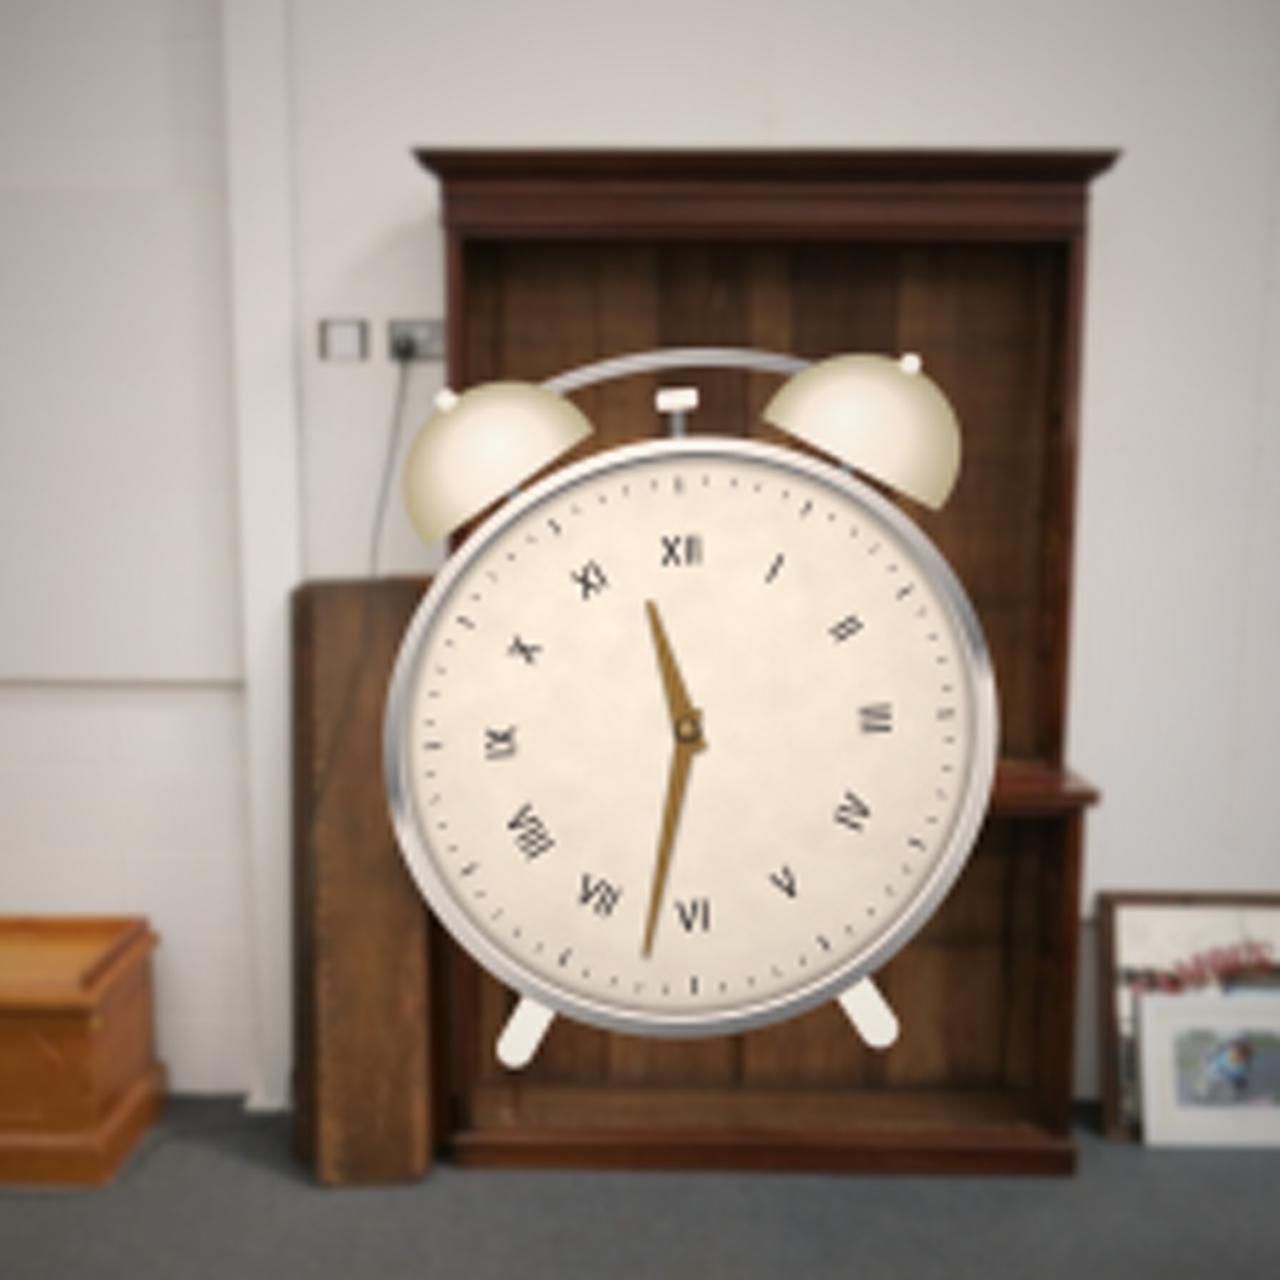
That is 11:32
